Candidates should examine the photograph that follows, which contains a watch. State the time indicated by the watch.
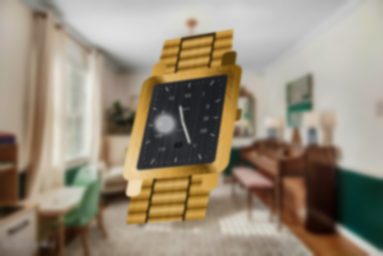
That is 11:26
